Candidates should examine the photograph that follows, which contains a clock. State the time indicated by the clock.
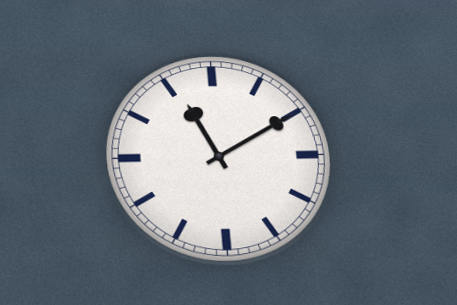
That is 11:10
